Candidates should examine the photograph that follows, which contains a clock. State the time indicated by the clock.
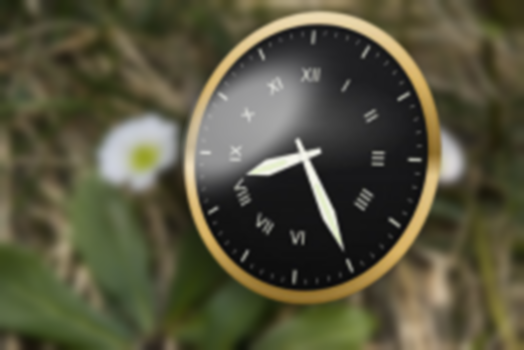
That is 8:25
